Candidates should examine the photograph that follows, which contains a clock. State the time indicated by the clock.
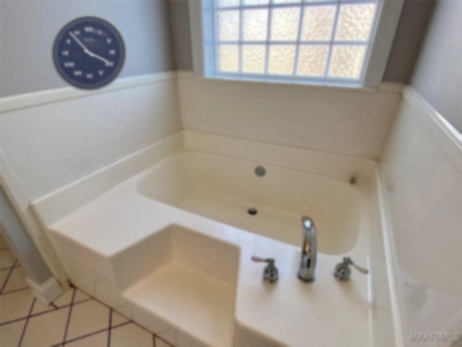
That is 3:53
